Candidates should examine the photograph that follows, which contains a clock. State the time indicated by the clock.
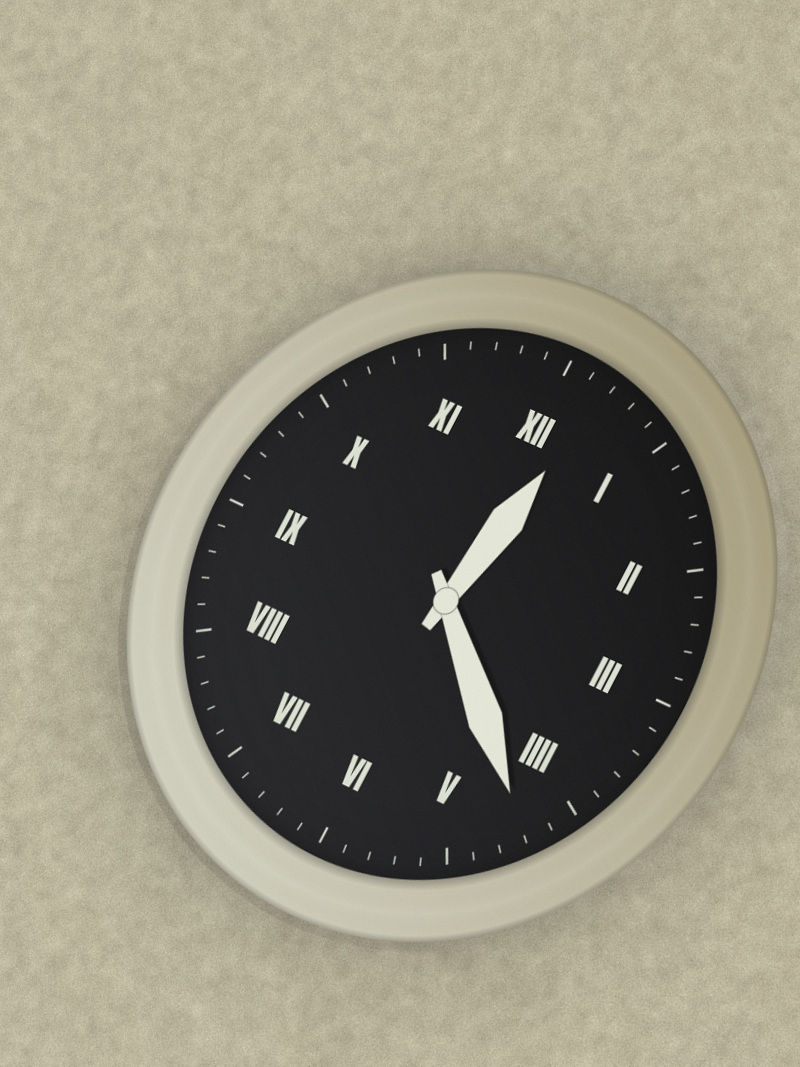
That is 12:22
